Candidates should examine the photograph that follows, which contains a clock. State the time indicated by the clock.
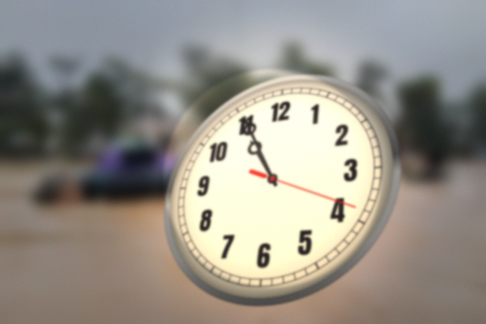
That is 10:55:19
